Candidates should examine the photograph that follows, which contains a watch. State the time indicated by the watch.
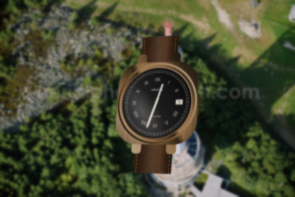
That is 12:33
